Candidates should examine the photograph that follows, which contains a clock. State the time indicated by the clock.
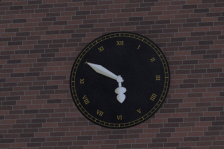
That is 5:50
